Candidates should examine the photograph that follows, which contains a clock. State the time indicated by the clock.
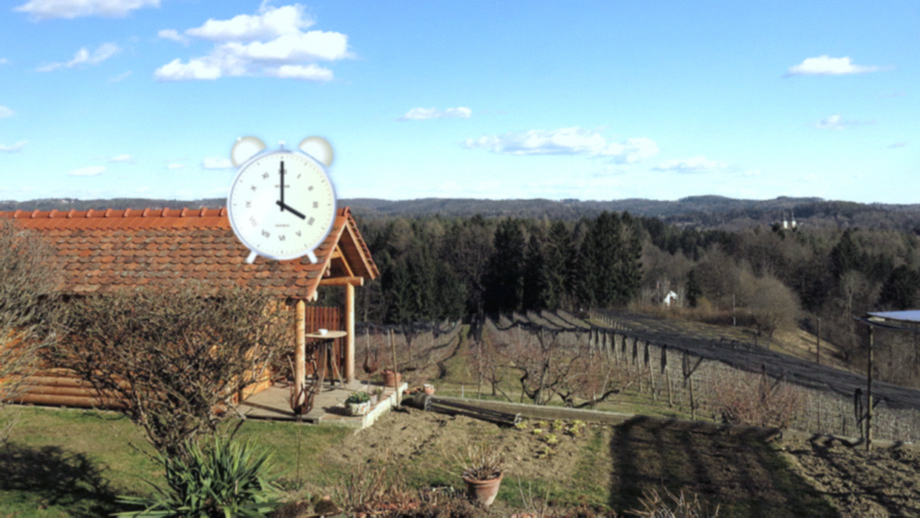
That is 4:00
